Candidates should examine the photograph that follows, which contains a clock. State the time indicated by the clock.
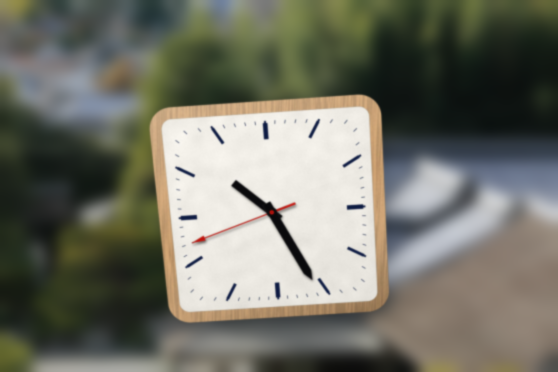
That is 10:25:42
